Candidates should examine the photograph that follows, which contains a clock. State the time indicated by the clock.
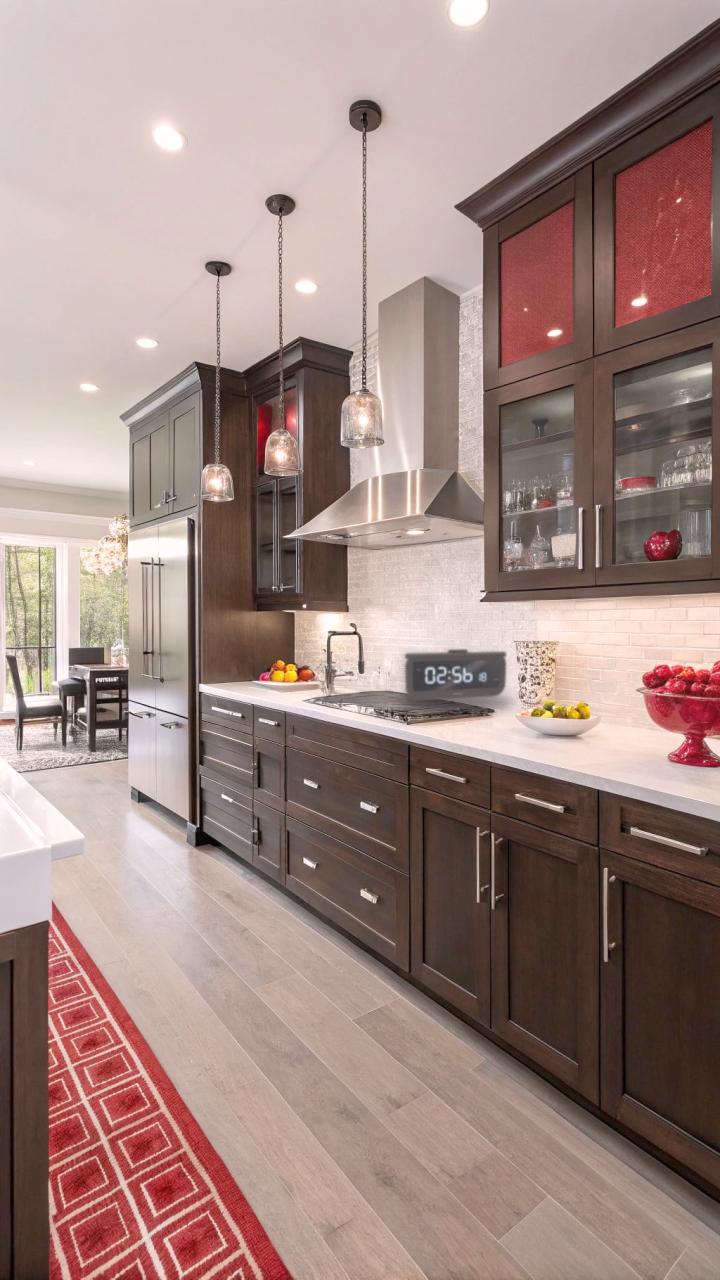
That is 2:56
